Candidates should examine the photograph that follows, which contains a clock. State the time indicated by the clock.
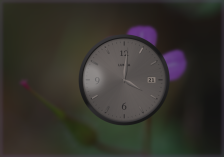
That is 4:01
